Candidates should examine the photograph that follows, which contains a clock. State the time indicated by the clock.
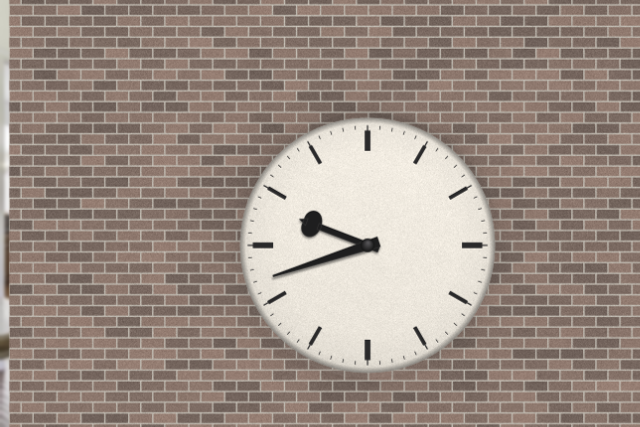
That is 9:42
